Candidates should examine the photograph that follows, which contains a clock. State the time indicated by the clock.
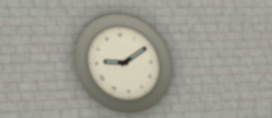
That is 9:10
